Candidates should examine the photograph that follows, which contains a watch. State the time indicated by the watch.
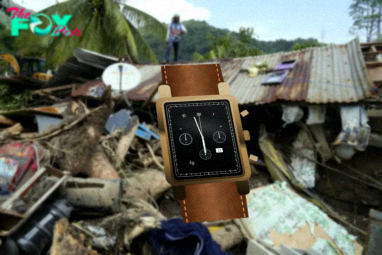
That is 5:58
